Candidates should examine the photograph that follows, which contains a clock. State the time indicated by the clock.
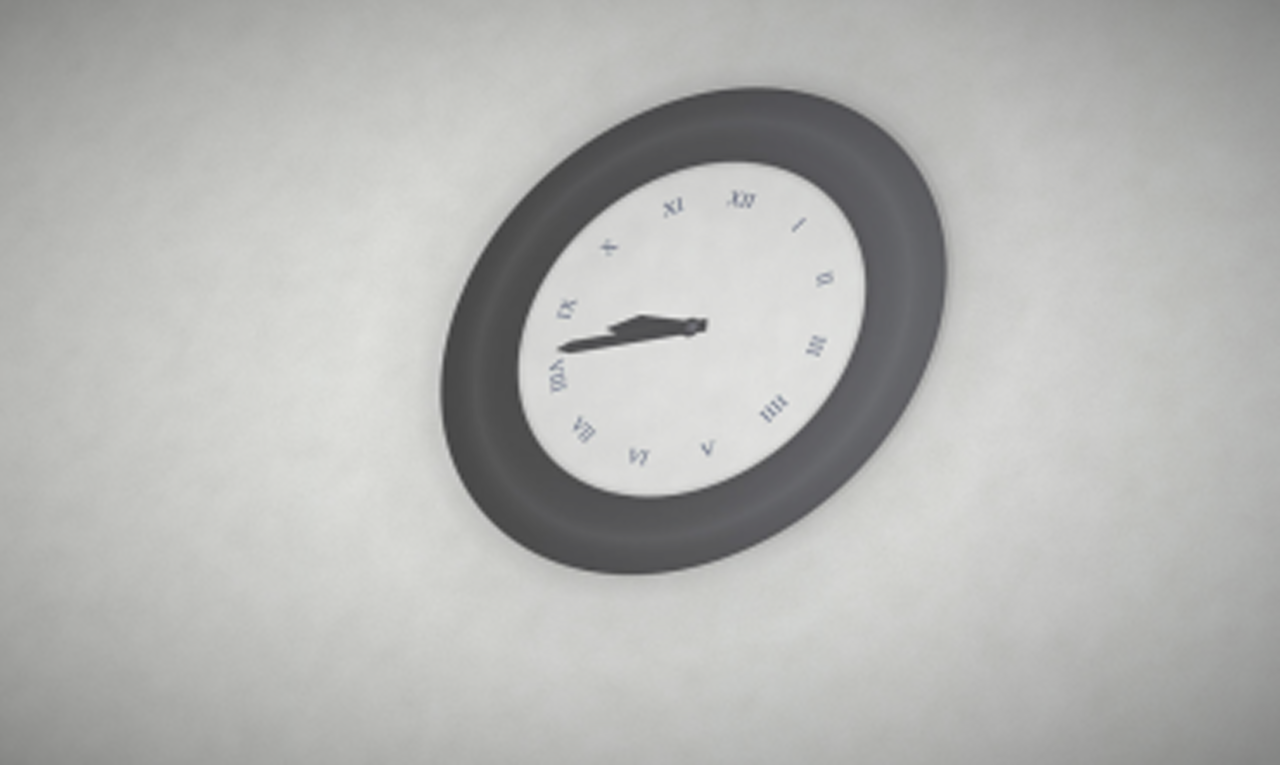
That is 8:42
